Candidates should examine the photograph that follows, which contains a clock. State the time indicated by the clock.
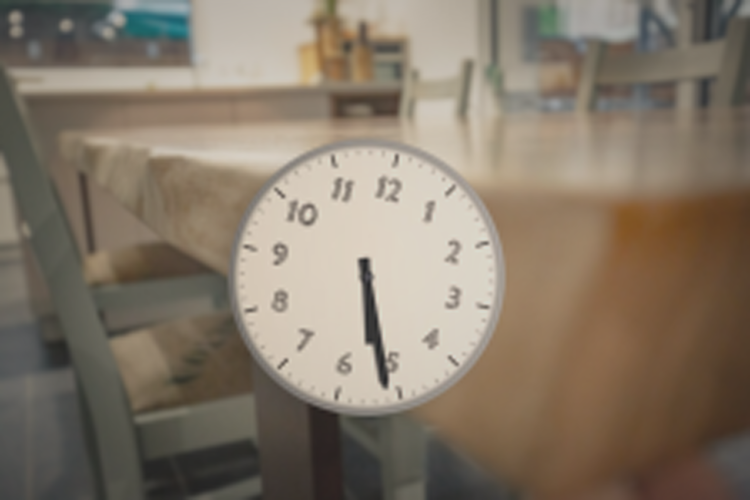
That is 5:26
